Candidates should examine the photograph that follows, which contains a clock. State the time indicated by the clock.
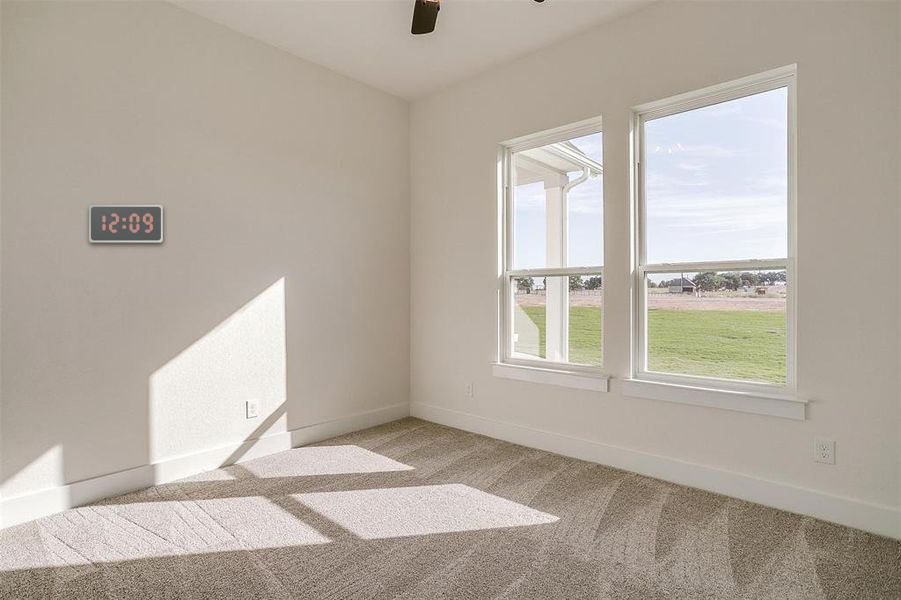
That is 12:09
